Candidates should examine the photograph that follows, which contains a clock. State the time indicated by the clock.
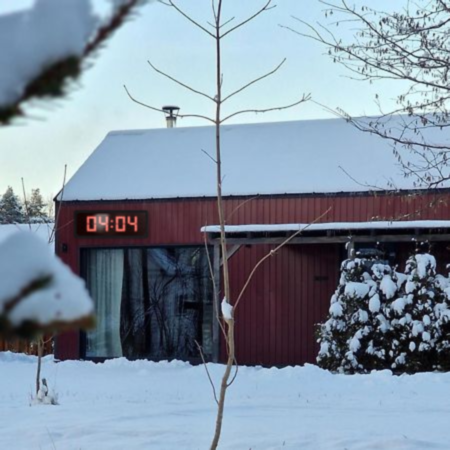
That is 4:04
